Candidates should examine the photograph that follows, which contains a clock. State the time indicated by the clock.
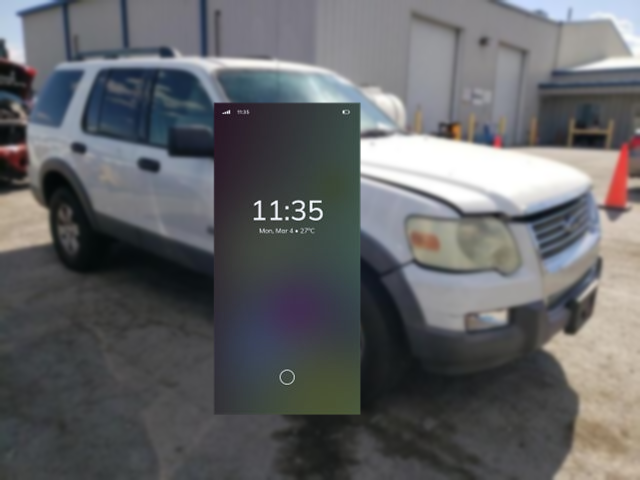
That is 11:35
